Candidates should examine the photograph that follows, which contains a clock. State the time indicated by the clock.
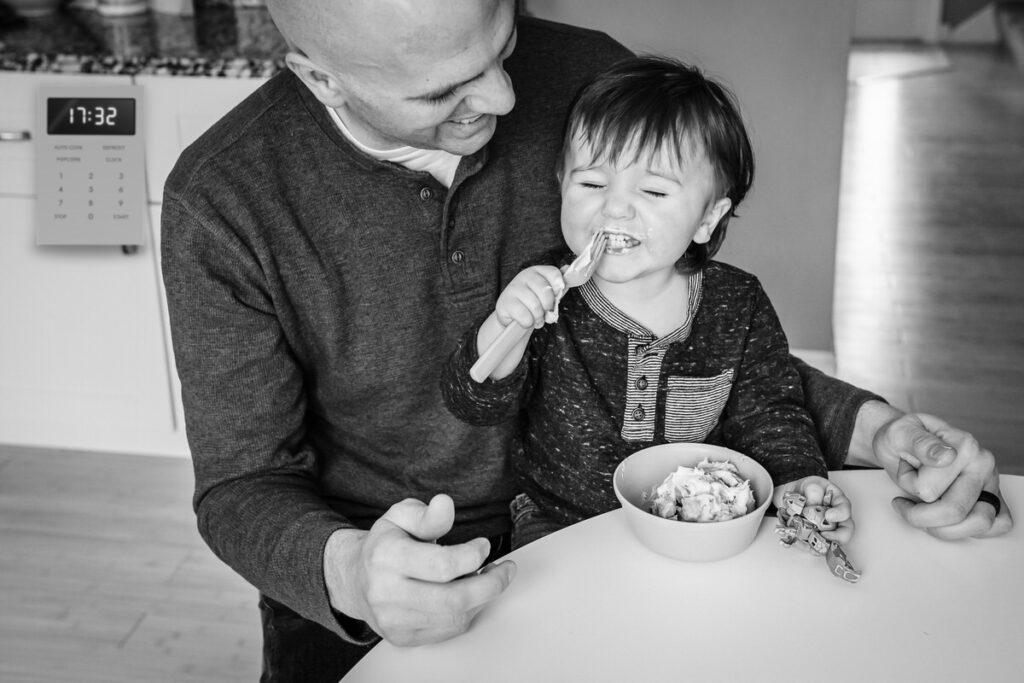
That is 17:32
